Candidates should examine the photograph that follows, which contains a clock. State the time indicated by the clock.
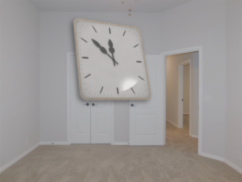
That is 11:52
